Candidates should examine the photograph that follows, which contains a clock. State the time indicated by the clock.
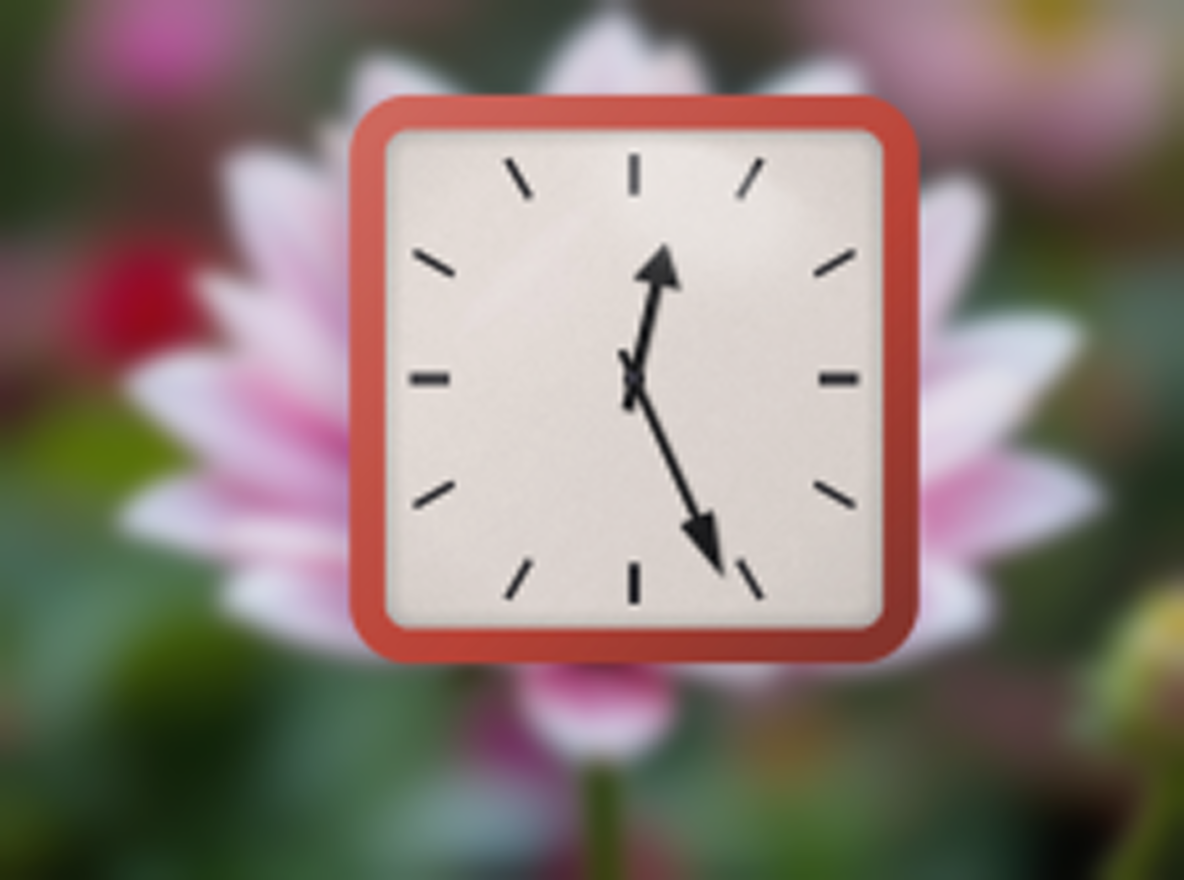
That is 12:26
